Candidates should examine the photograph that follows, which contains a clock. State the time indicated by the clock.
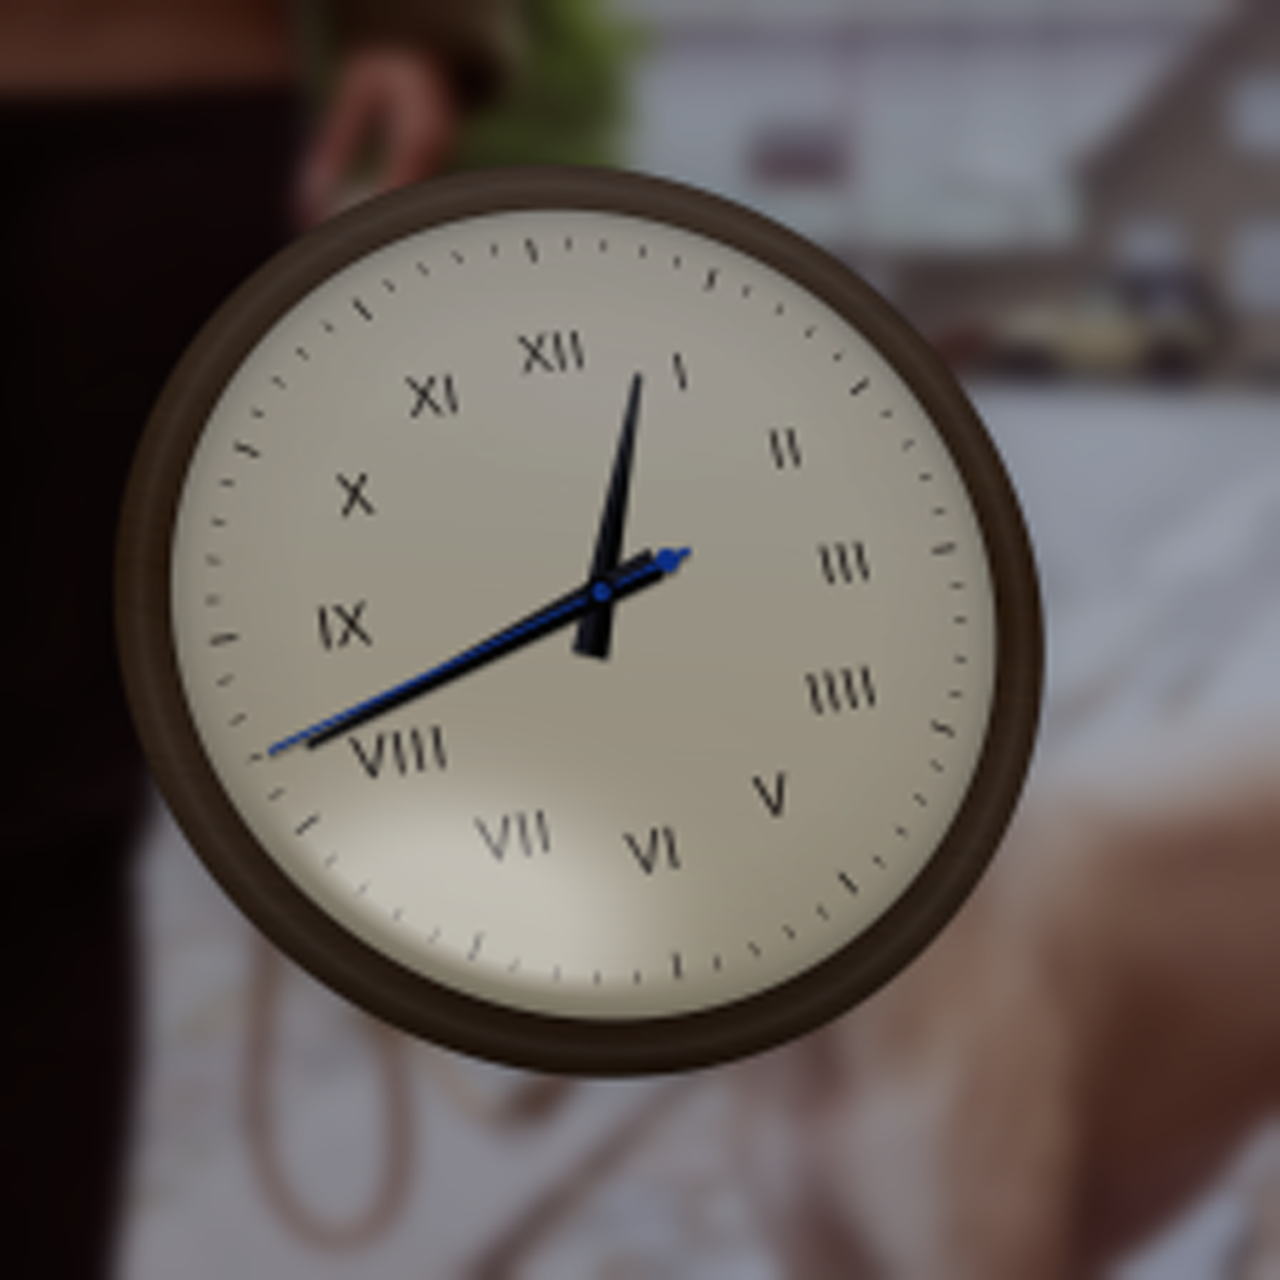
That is 12:41:42
